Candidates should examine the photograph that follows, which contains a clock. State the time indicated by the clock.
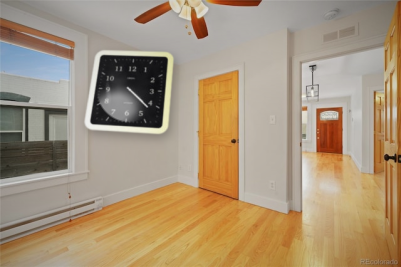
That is 4:22
